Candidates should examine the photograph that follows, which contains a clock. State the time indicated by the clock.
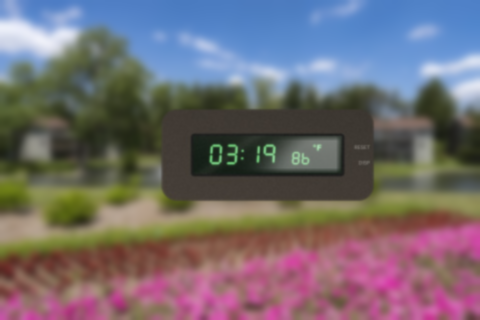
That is 3:19
